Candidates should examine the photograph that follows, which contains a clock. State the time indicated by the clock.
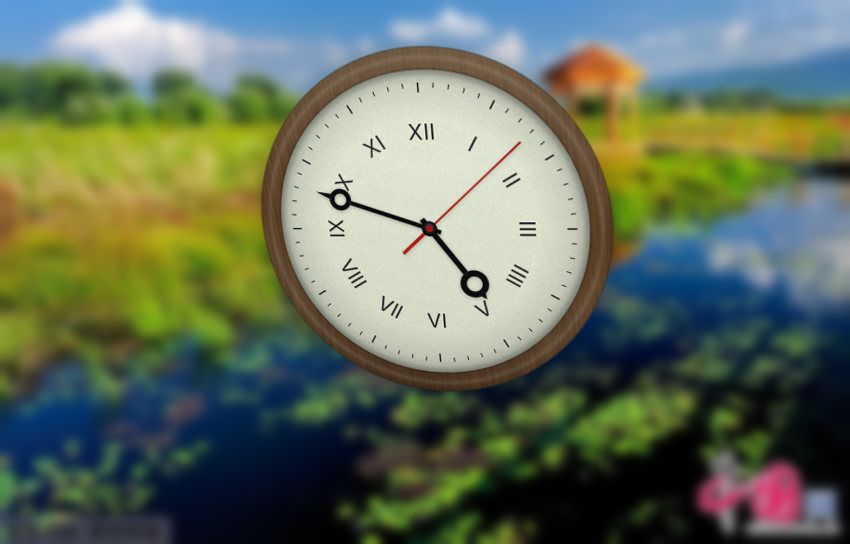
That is 4:48:08
